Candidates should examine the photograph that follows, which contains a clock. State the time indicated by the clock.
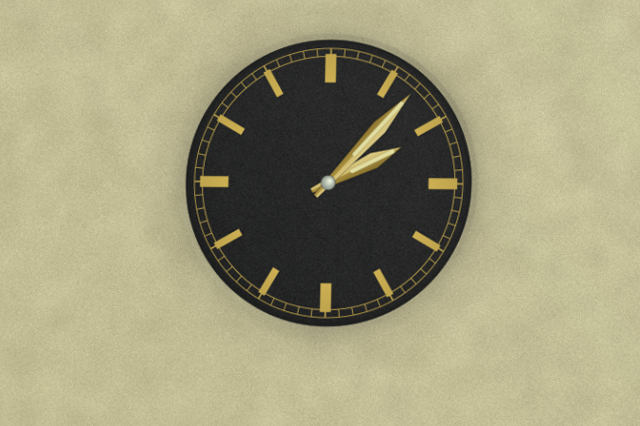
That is 2:07
